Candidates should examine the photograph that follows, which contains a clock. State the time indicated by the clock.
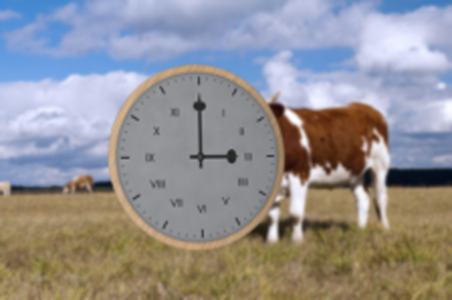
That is 3:00
